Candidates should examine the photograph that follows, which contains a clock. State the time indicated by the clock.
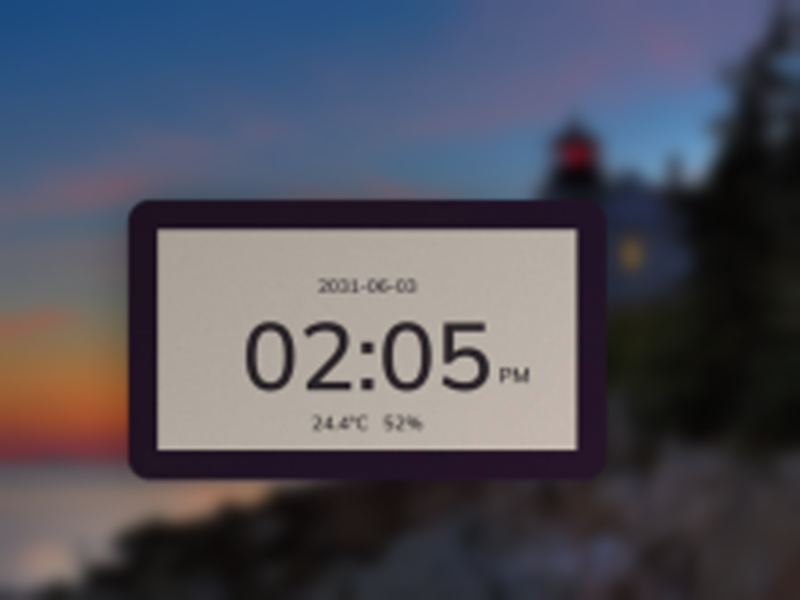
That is 2:05
